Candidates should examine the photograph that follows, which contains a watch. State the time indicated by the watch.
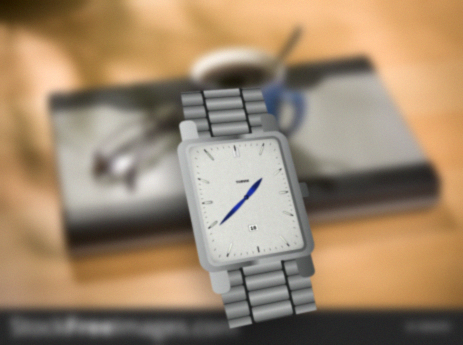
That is 1:39
